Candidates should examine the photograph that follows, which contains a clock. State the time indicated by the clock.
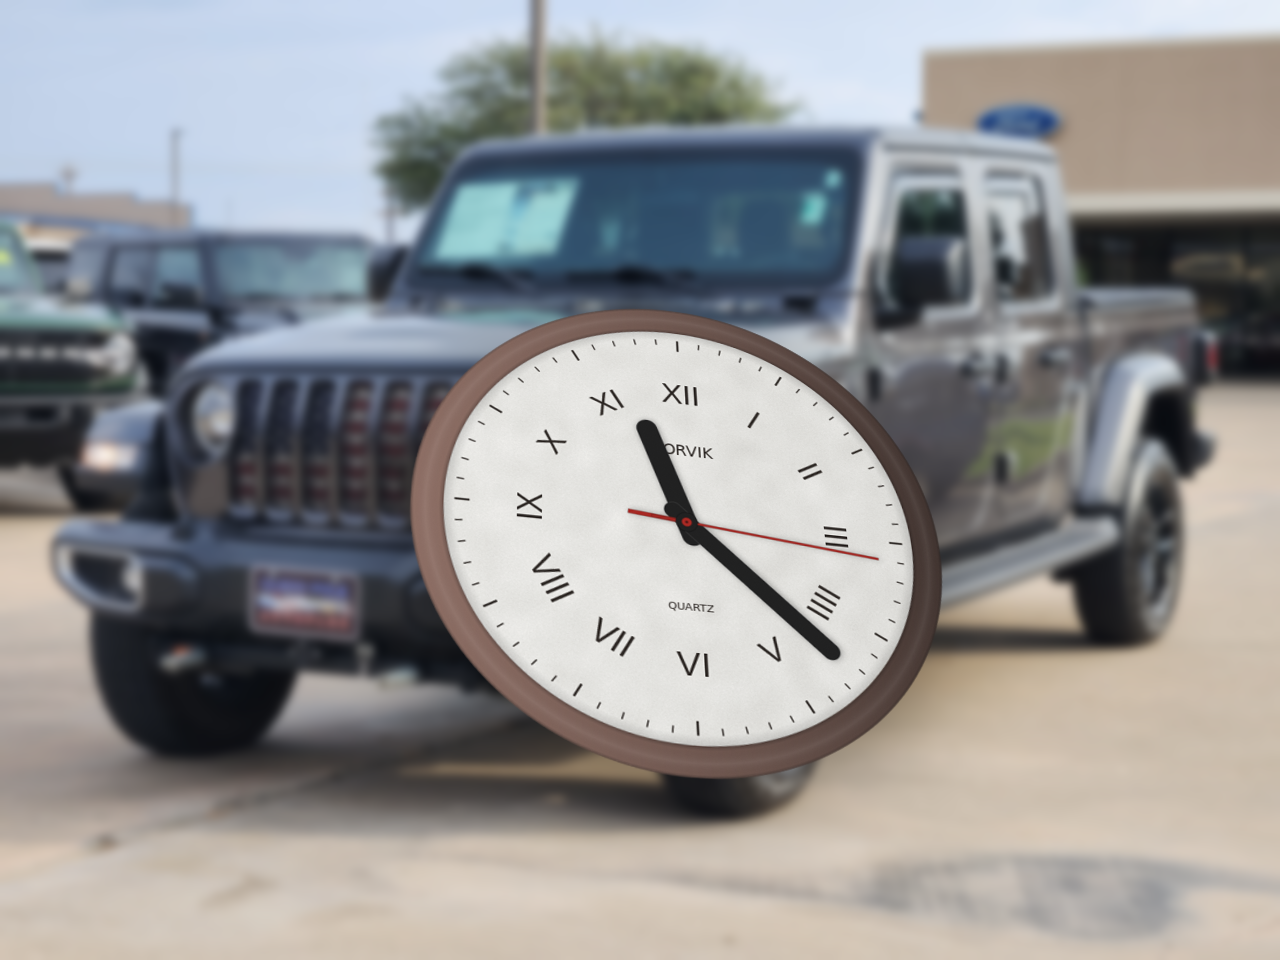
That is 11:22:16
